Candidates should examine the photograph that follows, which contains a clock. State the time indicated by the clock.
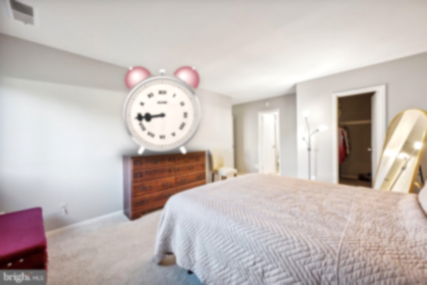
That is 8:44
